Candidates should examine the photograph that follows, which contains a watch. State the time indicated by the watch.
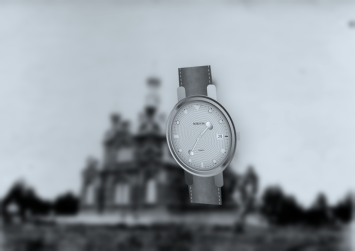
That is 1:36
